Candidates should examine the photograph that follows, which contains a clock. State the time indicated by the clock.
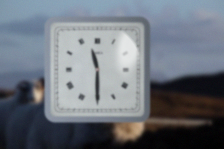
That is 11:30
